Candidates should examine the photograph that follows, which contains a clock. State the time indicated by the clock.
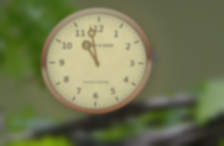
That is 10:58
